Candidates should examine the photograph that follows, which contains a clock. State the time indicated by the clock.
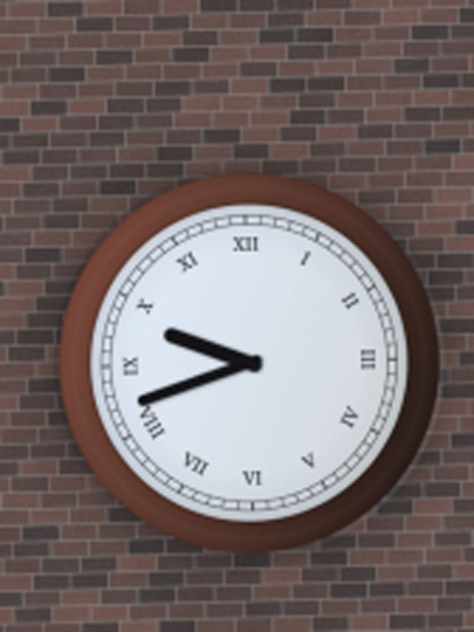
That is 9:42
